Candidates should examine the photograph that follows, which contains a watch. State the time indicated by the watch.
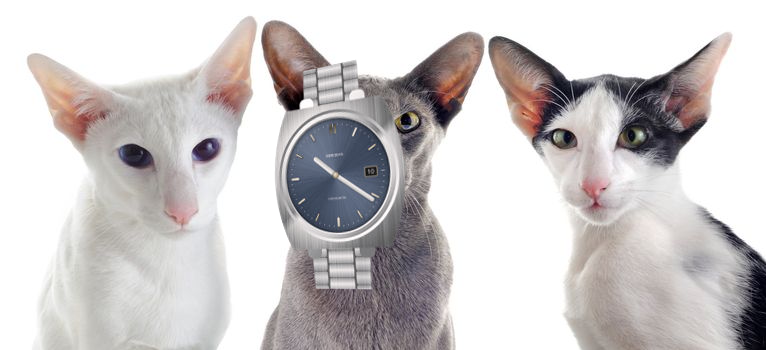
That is 10:21
